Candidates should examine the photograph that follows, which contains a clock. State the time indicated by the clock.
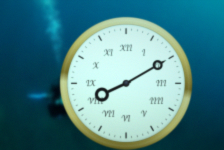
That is 8:10
